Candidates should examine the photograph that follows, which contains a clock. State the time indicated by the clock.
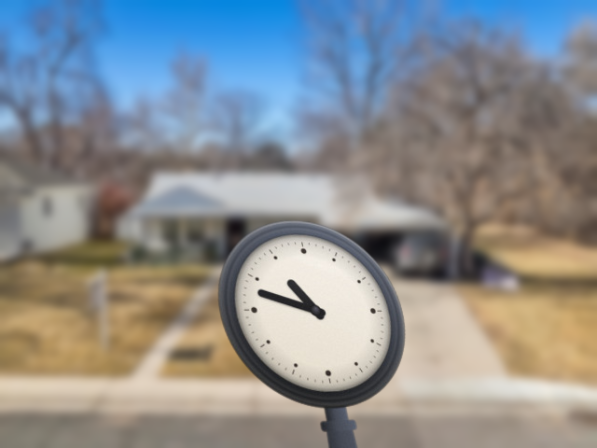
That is 10:48
